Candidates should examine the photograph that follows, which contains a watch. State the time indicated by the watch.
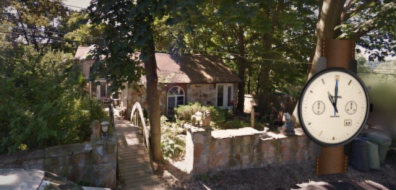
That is 11:00
